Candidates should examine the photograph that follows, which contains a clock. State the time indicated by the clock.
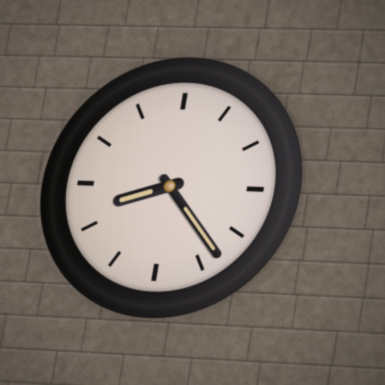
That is 8:23
